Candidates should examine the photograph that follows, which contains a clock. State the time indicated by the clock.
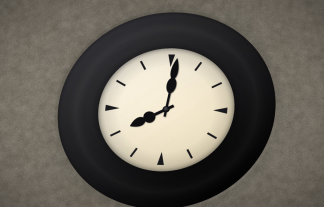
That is 8:01
